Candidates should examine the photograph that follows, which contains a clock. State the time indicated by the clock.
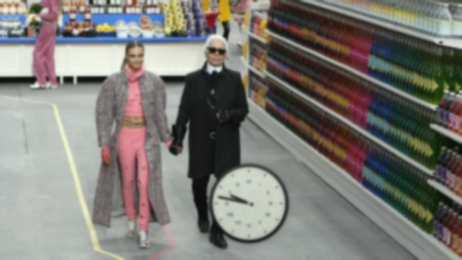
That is 9:47
